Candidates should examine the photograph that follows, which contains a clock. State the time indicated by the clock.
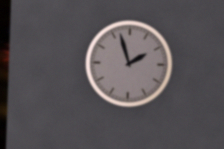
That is 1:57
